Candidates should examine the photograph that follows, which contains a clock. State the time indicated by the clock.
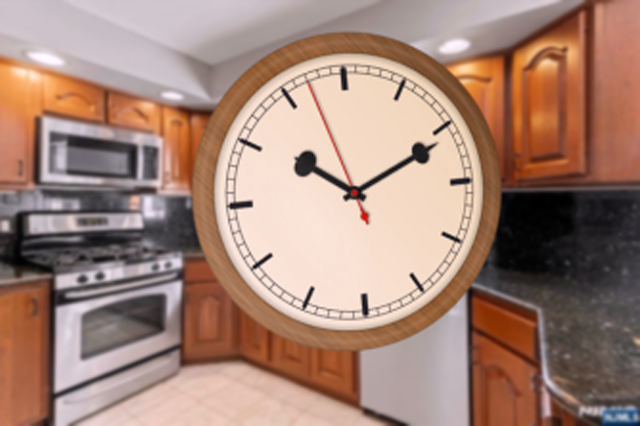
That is 10:10:57
